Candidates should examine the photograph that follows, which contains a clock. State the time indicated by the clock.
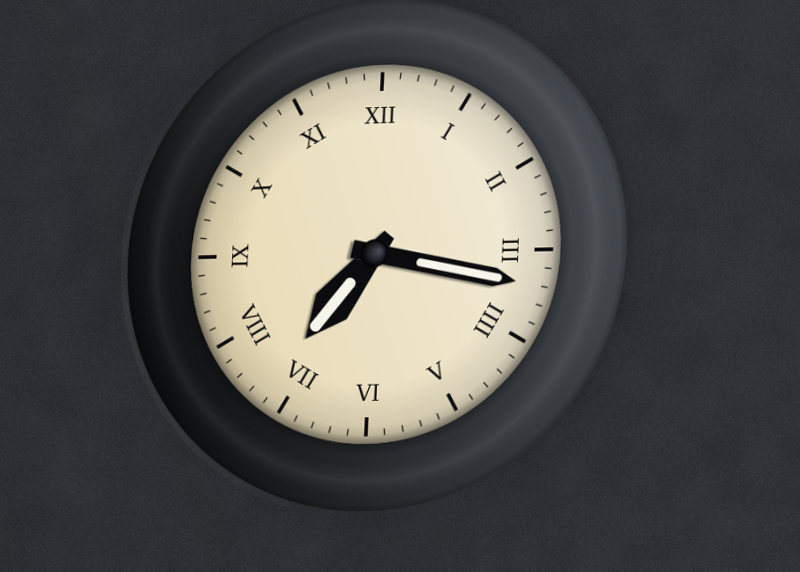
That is 7:17
